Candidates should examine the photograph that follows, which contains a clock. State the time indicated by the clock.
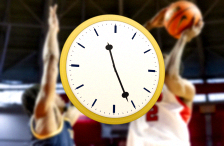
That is 11:26
